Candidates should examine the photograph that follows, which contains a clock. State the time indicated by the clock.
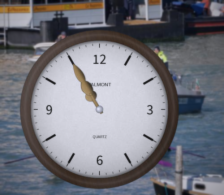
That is 10:55
